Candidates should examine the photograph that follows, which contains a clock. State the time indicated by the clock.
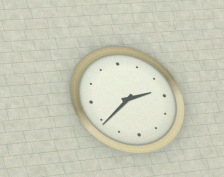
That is 2:39
